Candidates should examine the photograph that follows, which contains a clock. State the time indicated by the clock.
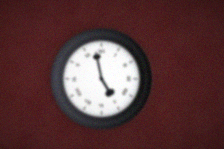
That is 4:58
